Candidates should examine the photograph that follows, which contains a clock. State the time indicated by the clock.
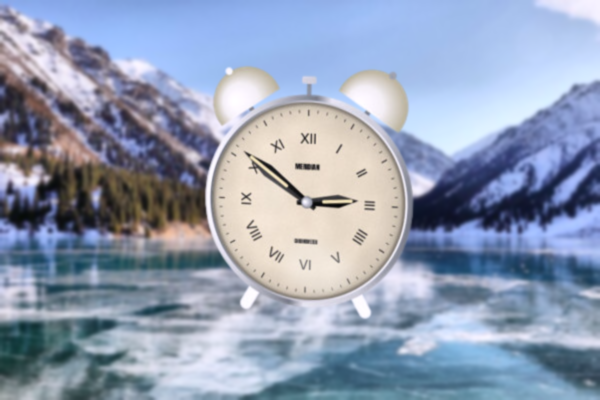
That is 2:51
